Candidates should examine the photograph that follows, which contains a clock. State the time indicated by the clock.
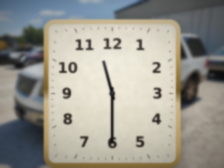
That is 11:30
